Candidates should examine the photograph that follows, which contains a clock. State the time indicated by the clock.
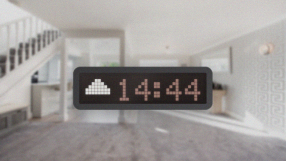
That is 14:44
